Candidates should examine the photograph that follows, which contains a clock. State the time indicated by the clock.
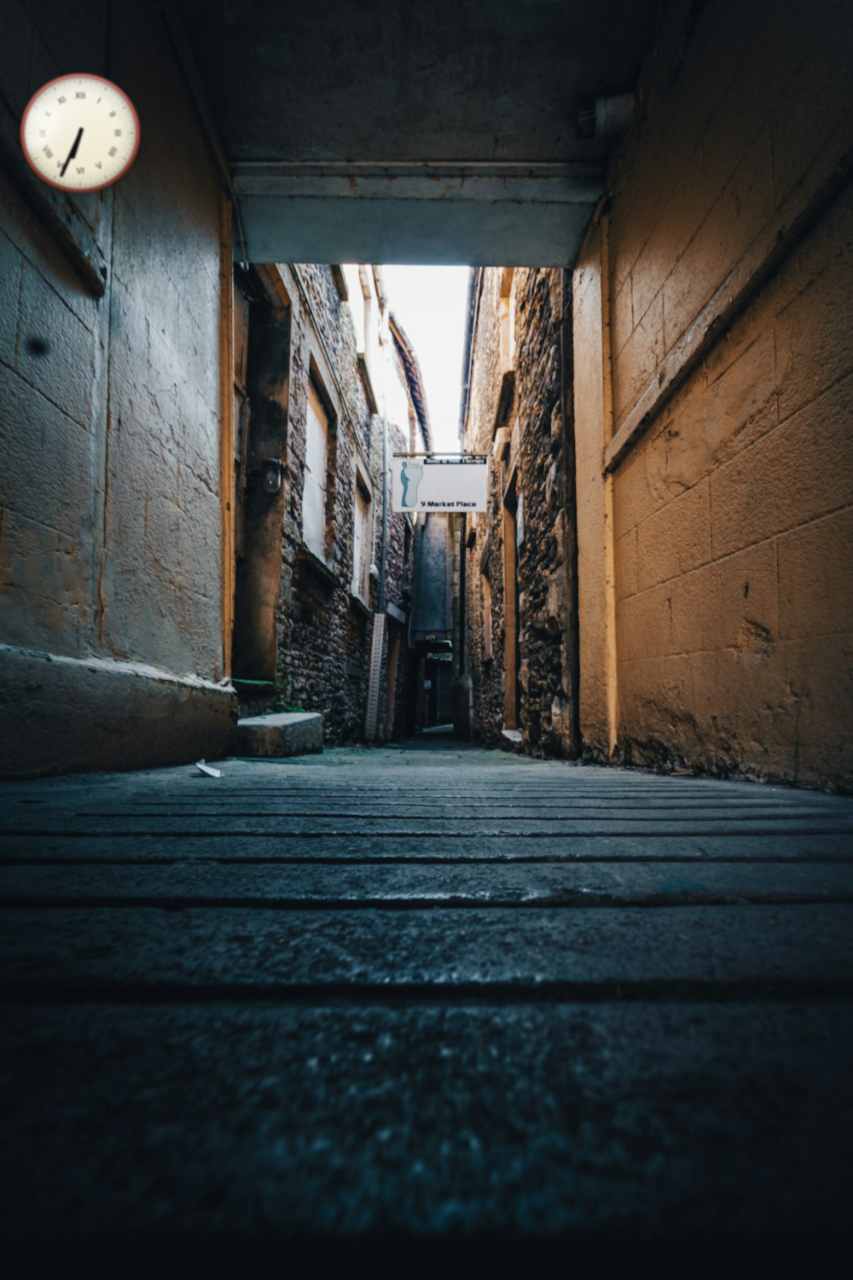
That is 6:34
